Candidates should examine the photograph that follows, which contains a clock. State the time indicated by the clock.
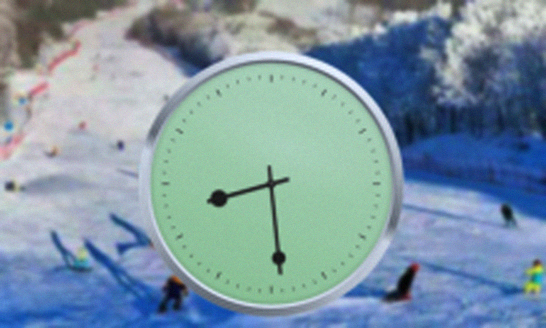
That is 8:29
